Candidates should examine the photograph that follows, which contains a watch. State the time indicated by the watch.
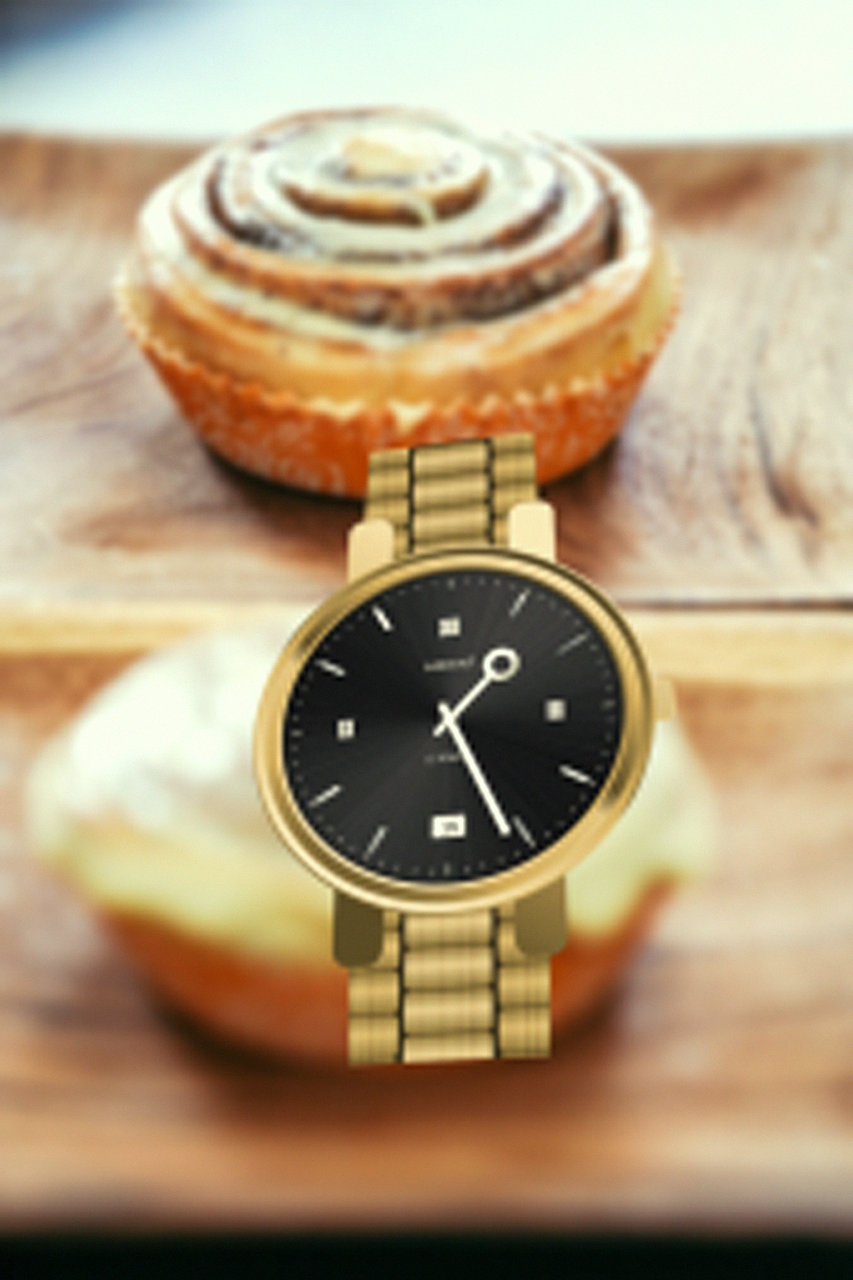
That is 1:26
